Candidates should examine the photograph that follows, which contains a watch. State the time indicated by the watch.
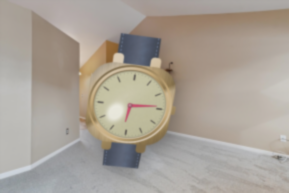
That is 6:14
